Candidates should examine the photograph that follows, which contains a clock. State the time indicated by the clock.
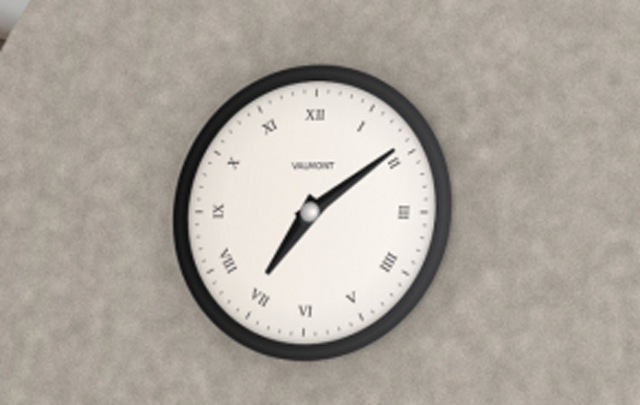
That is 7:09
